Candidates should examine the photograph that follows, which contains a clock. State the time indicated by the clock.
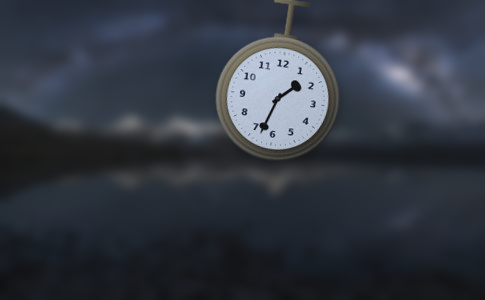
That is 1:33
